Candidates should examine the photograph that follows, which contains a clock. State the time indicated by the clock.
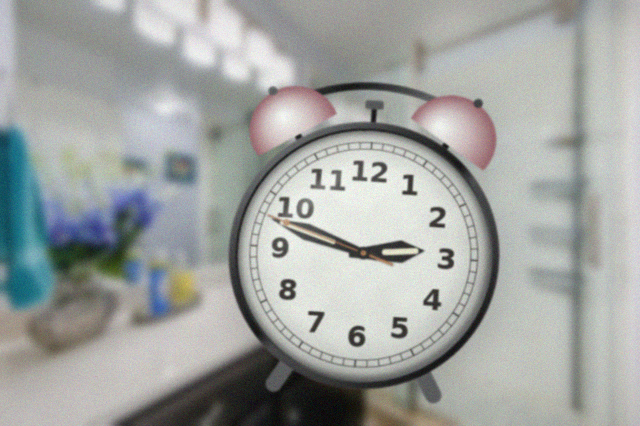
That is 2:47:48
